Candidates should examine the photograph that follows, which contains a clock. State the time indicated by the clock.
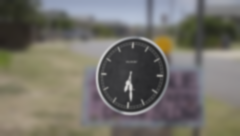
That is 6:29
